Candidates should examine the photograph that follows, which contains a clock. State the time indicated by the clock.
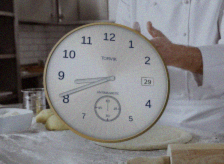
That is 8:41
